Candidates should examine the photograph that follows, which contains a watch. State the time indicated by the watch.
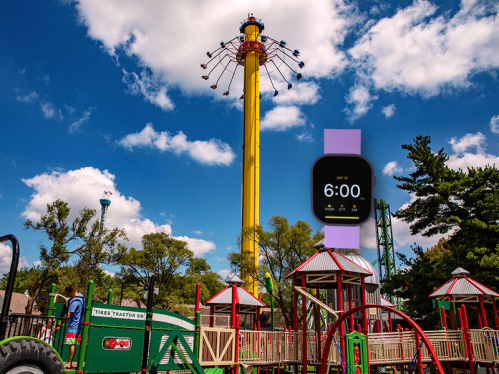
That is 6:00
